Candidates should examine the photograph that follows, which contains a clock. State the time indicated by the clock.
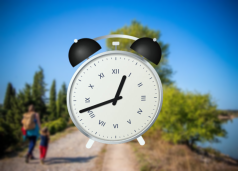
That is 12:42
